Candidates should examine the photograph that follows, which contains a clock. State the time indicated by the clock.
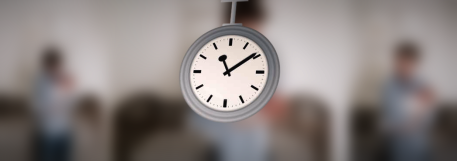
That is 11:09
